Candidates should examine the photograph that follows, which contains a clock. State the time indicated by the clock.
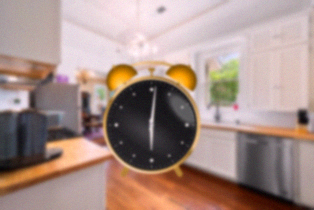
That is 6:01
